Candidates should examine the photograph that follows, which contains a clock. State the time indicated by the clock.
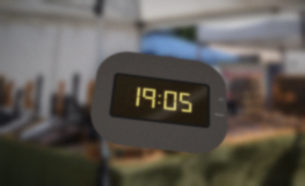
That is 19:05
